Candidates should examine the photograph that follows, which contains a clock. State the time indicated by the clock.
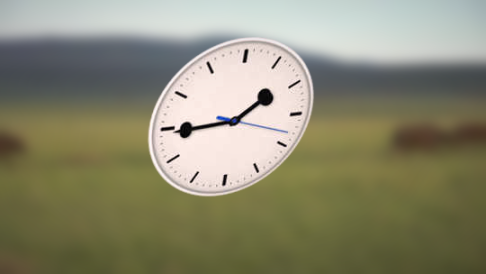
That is 1:44:18
